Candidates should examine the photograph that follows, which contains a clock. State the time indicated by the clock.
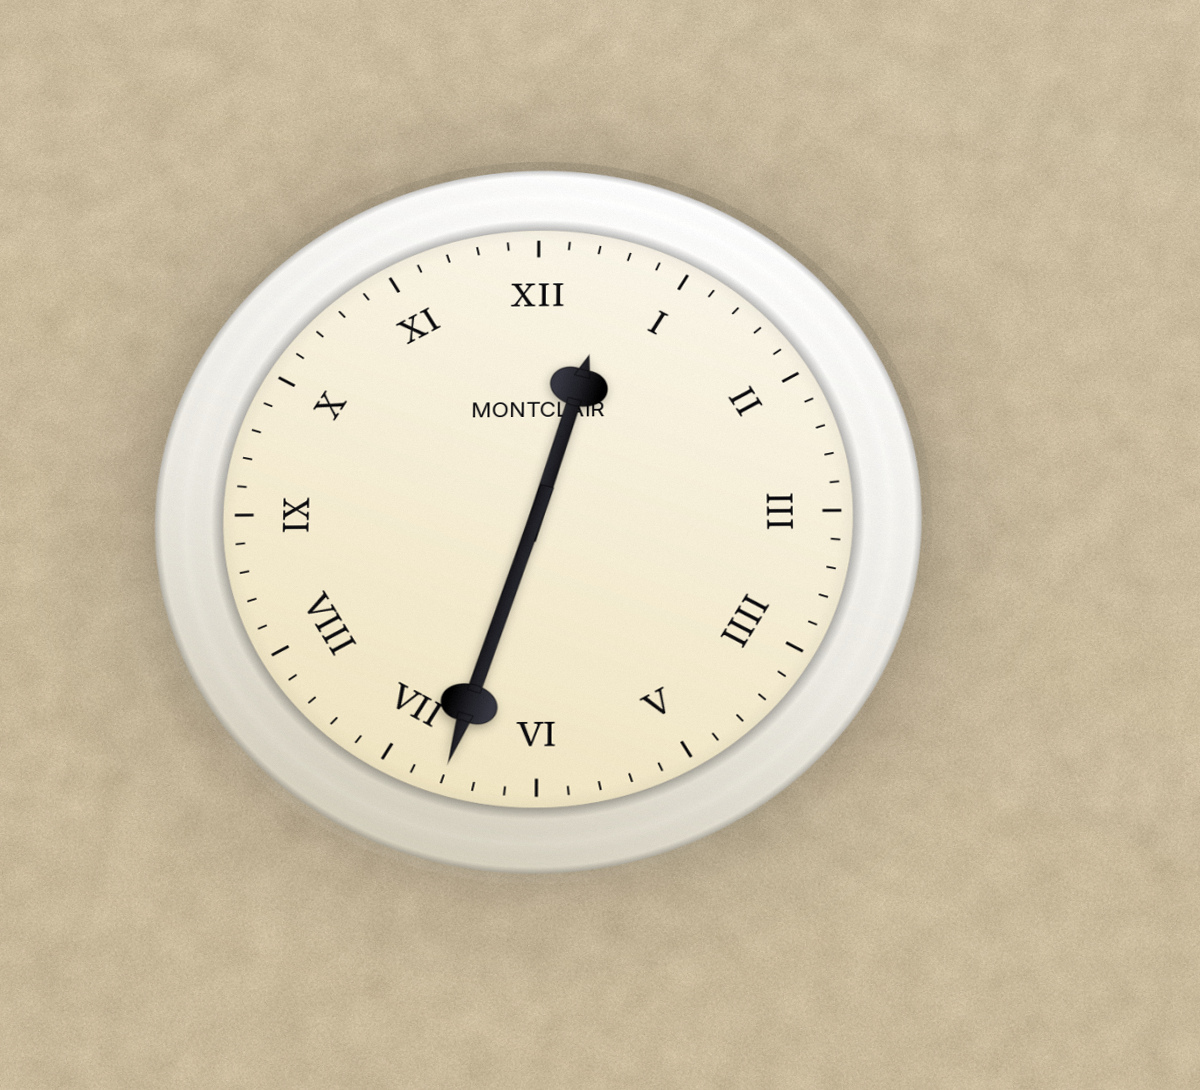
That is 12:33
